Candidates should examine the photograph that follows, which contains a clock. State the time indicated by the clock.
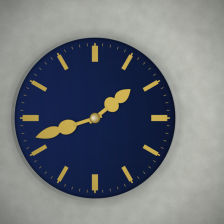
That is 1:42
